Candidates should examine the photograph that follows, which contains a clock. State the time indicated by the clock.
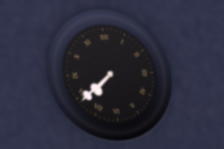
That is 7:39
